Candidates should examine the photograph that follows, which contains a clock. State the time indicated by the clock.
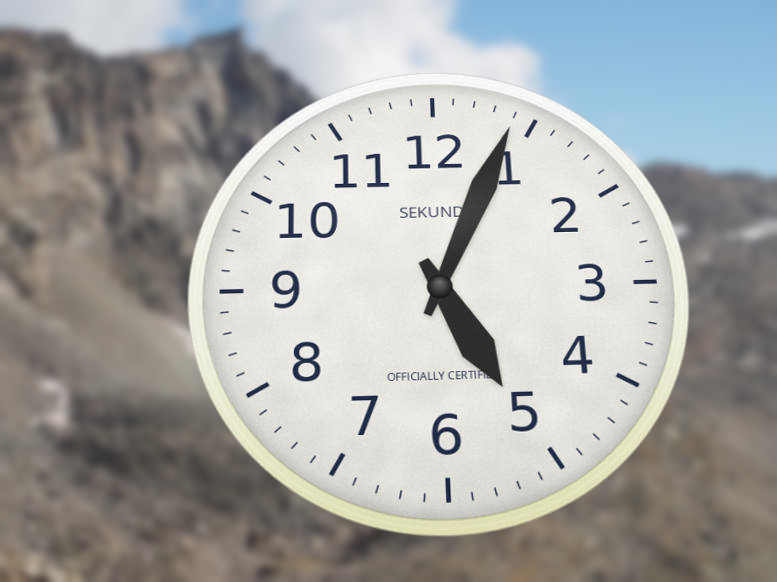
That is 5:04
